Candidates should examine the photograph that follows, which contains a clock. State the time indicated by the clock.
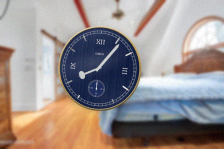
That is 8:06
